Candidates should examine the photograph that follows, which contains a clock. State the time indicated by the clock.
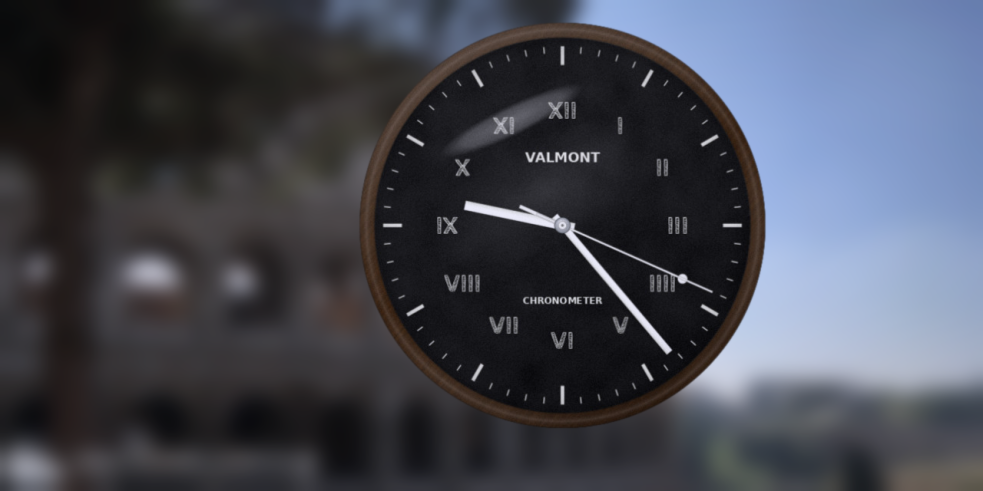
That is 9:23:19
